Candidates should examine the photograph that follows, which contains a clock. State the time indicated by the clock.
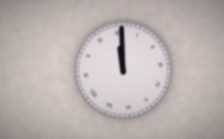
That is 12:01
